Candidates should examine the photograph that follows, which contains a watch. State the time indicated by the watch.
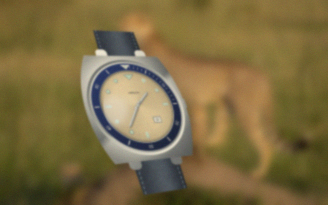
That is 1:36
